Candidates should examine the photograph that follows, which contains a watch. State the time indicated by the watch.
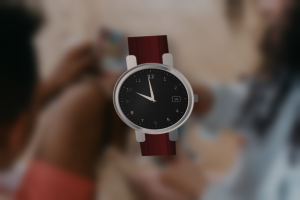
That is 9:59
